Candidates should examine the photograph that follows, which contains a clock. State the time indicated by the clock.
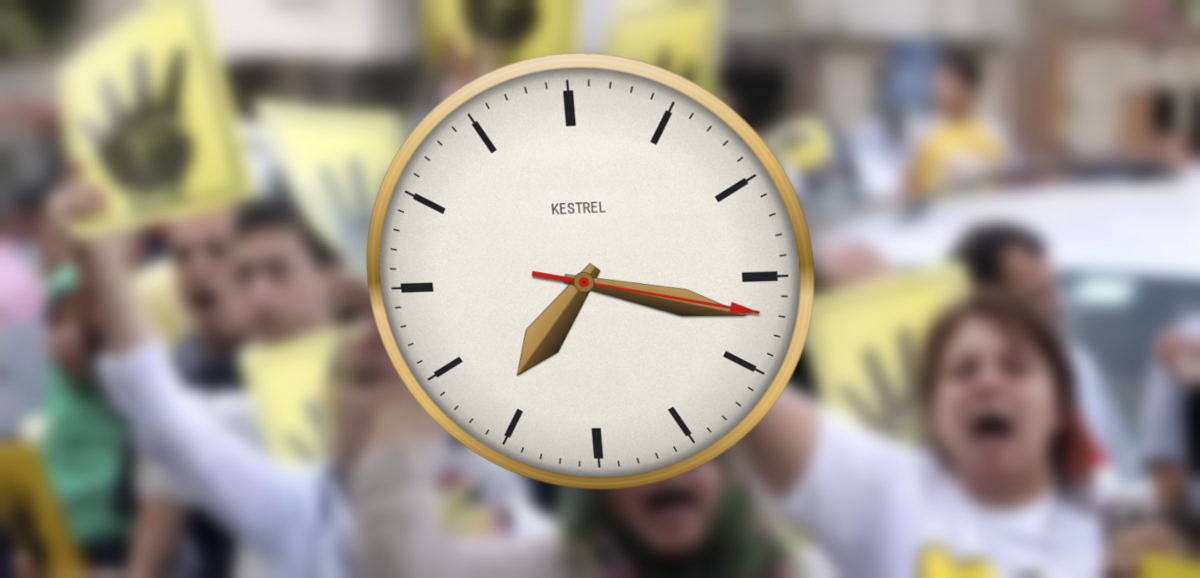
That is 7:17:17
